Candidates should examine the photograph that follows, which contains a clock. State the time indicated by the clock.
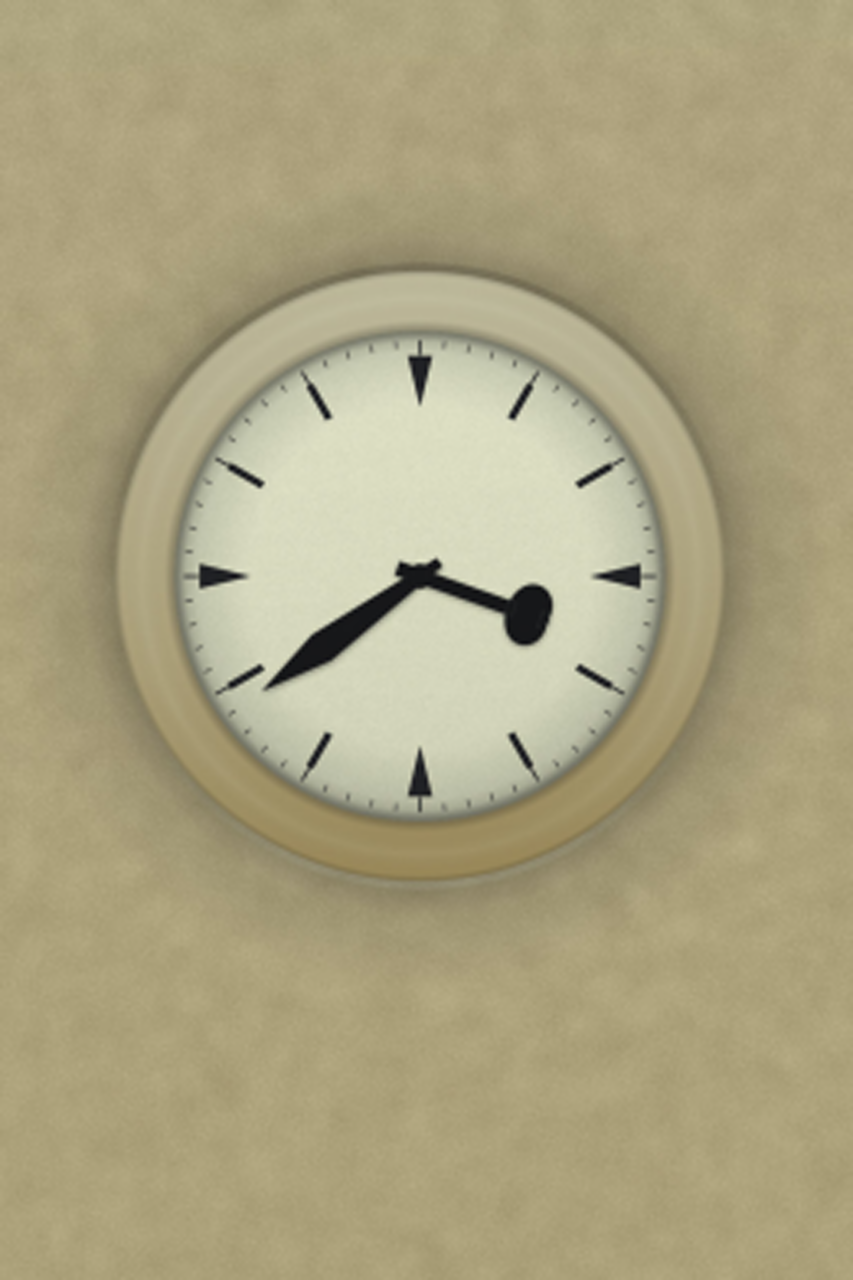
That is 3:39
